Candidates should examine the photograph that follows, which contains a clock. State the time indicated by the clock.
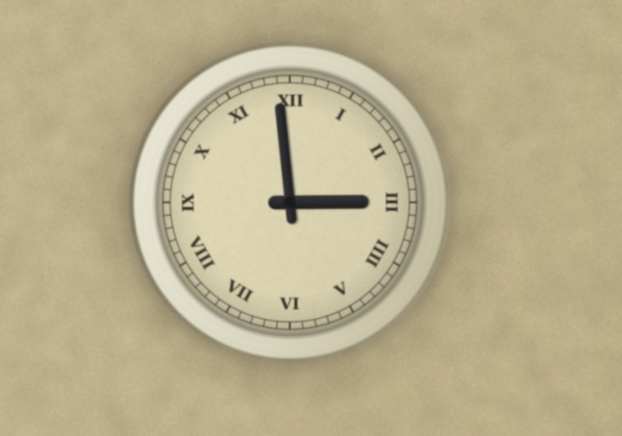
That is 2:59
